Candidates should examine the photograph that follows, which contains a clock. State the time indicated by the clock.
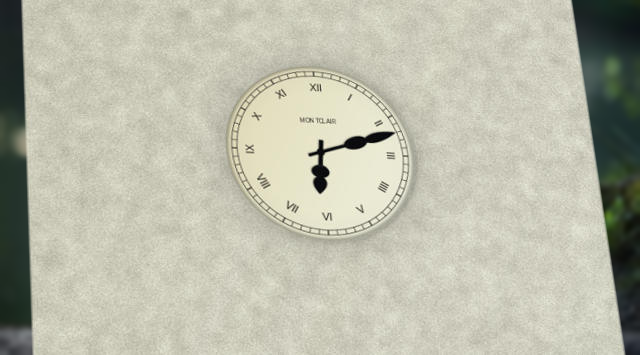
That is 6:12
